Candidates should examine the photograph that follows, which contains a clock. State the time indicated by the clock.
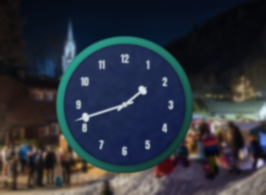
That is 1:42
